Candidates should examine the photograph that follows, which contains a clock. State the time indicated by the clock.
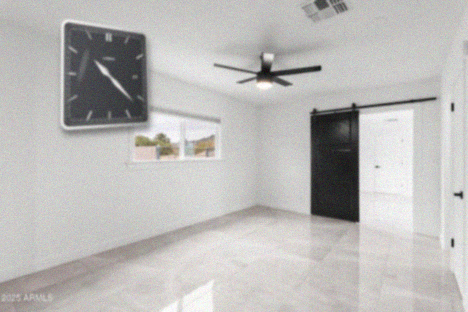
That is 10:22
